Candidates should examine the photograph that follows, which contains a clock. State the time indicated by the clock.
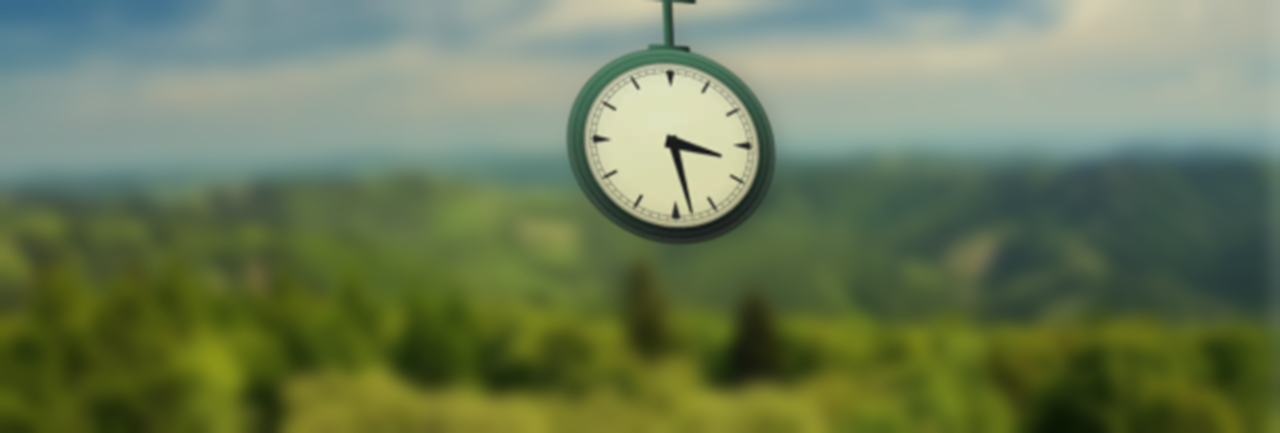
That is 3:28
